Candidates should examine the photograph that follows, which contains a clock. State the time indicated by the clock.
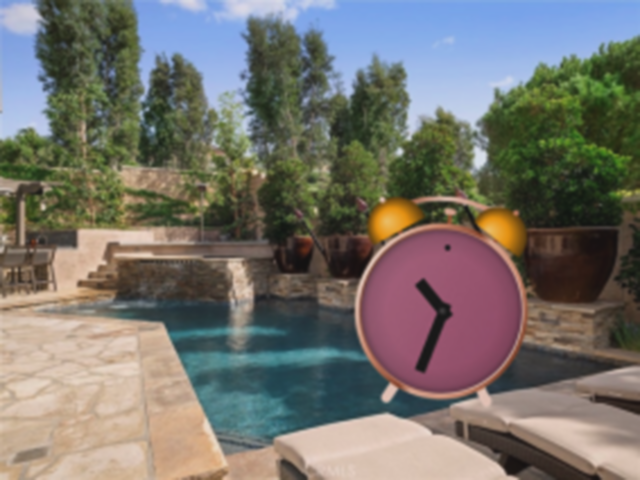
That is 10:33
